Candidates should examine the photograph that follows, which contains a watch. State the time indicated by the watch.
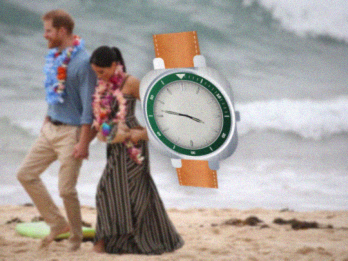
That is 3:47
